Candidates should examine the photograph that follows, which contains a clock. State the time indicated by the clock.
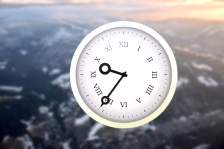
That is 9:36
